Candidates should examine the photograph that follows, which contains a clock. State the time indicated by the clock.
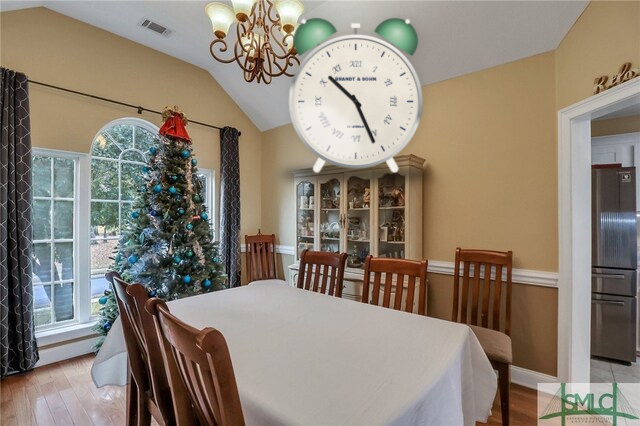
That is 10:26
